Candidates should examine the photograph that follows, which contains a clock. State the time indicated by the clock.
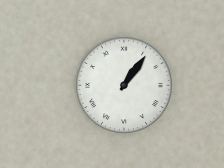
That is 1:06
